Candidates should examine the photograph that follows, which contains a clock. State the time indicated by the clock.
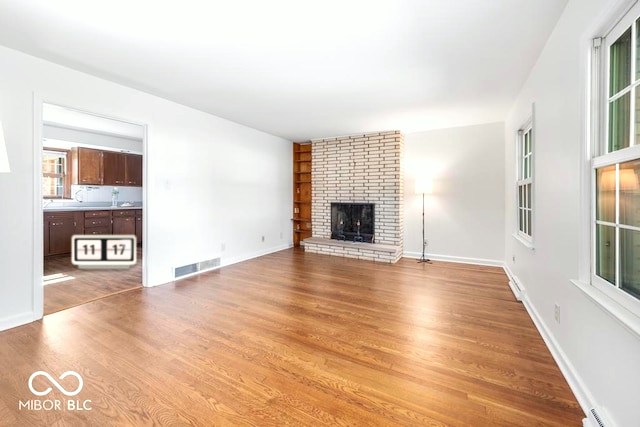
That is 11:17
